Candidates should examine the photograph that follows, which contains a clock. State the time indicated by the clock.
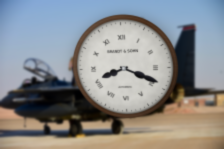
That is 8:19
